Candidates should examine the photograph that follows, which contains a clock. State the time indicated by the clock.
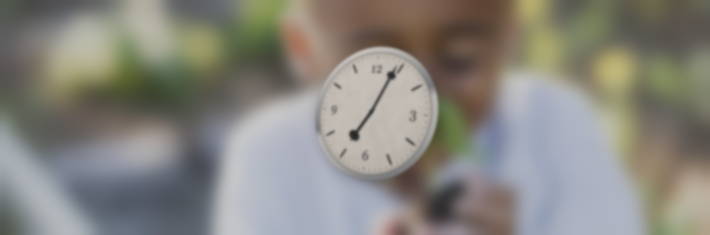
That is 7:04
